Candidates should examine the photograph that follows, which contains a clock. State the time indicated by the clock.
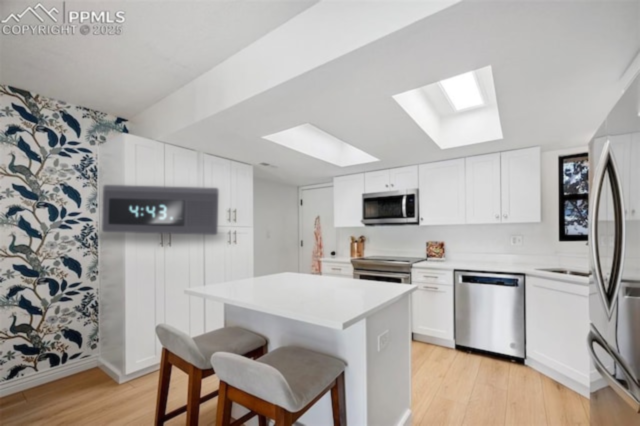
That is 4:43
